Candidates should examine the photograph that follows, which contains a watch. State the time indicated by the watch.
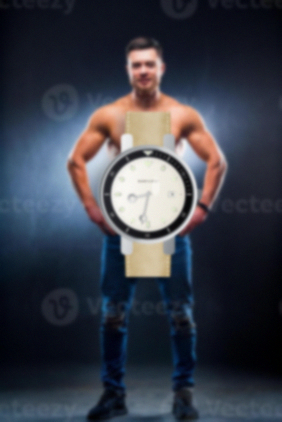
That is 8:32
